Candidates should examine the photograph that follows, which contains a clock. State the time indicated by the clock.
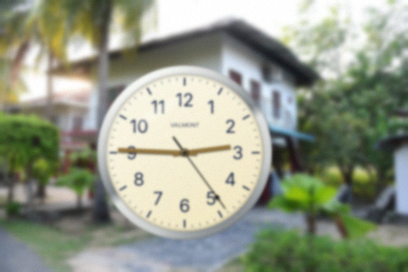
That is 2:45:24
